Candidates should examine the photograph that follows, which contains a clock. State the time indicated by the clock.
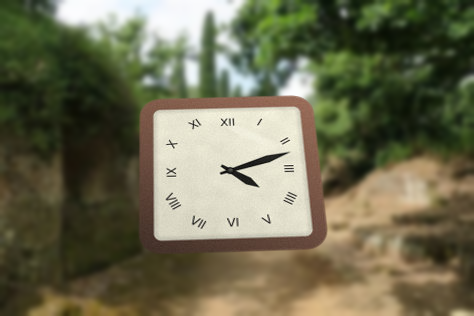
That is 4:12
